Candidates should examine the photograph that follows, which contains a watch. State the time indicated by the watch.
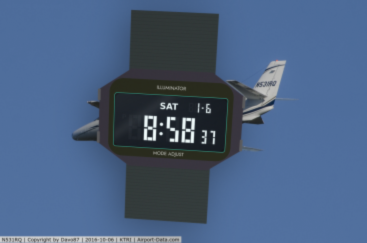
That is 8:58:37
